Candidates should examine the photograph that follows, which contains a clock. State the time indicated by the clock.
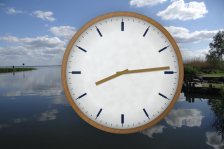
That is 8:14
